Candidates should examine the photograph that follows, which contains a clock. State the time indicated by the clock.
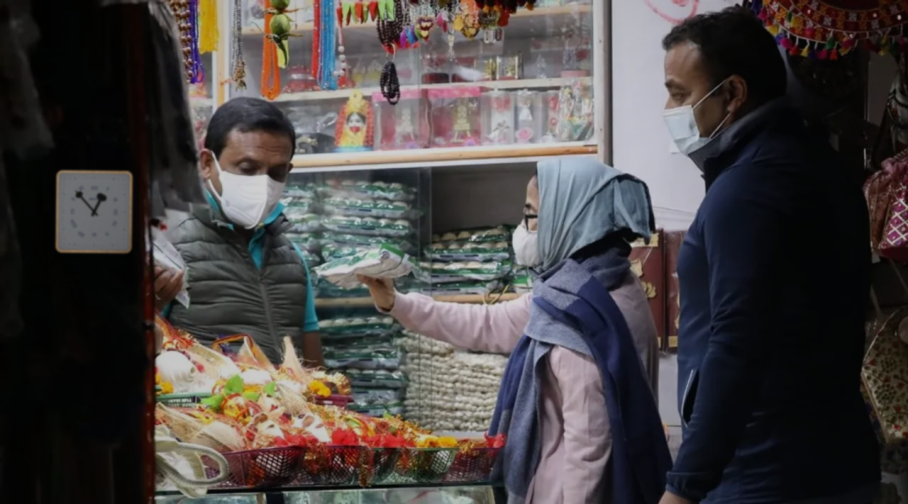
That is 12:53
